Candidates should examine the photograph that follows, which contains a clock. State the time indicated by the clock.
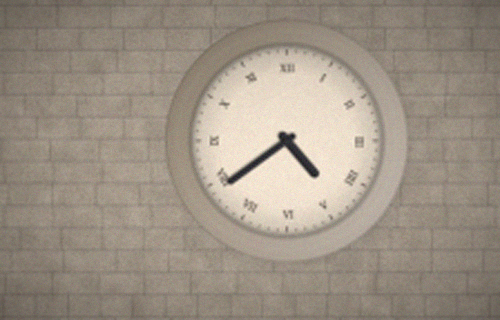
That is 4:39
